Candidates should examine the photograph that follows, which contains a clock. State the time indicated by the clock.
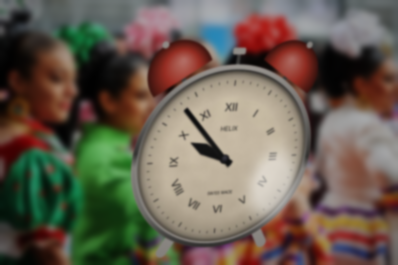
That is 9:53
